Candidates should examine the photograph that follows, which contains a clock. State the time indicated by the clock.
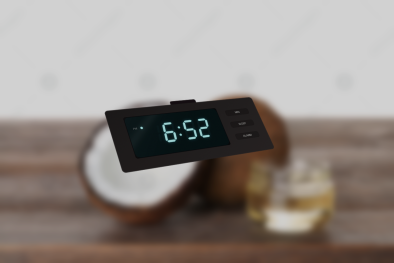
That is 6:52
